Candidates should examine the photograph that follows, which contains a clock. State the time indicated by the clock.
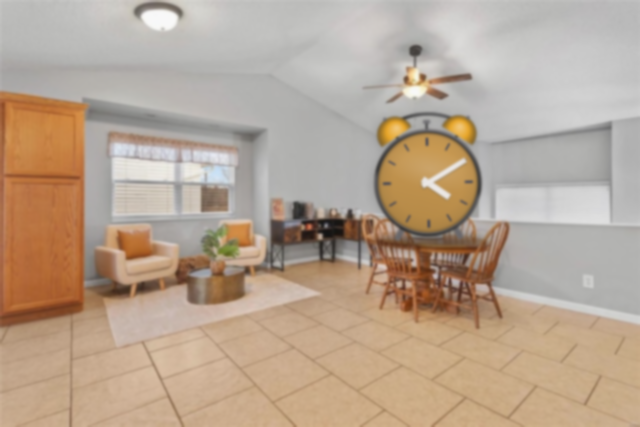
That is 4:10
